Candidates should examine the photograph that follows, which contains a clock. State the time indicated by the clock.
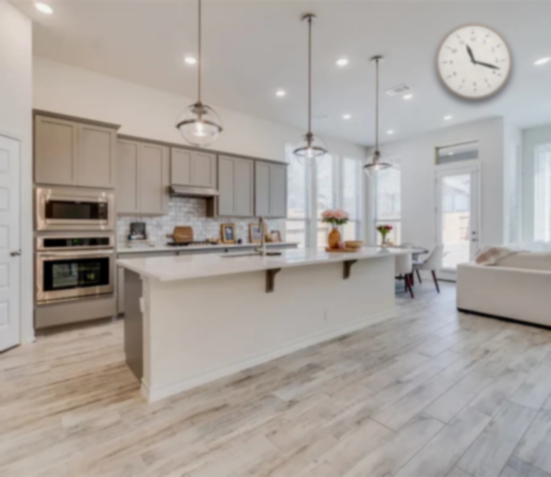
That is 11:18
